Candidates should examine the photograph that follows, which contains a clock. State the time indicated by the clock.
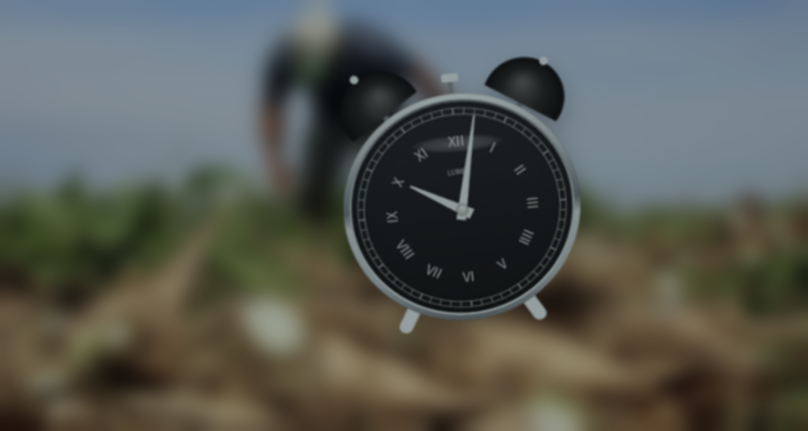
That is 10:02
